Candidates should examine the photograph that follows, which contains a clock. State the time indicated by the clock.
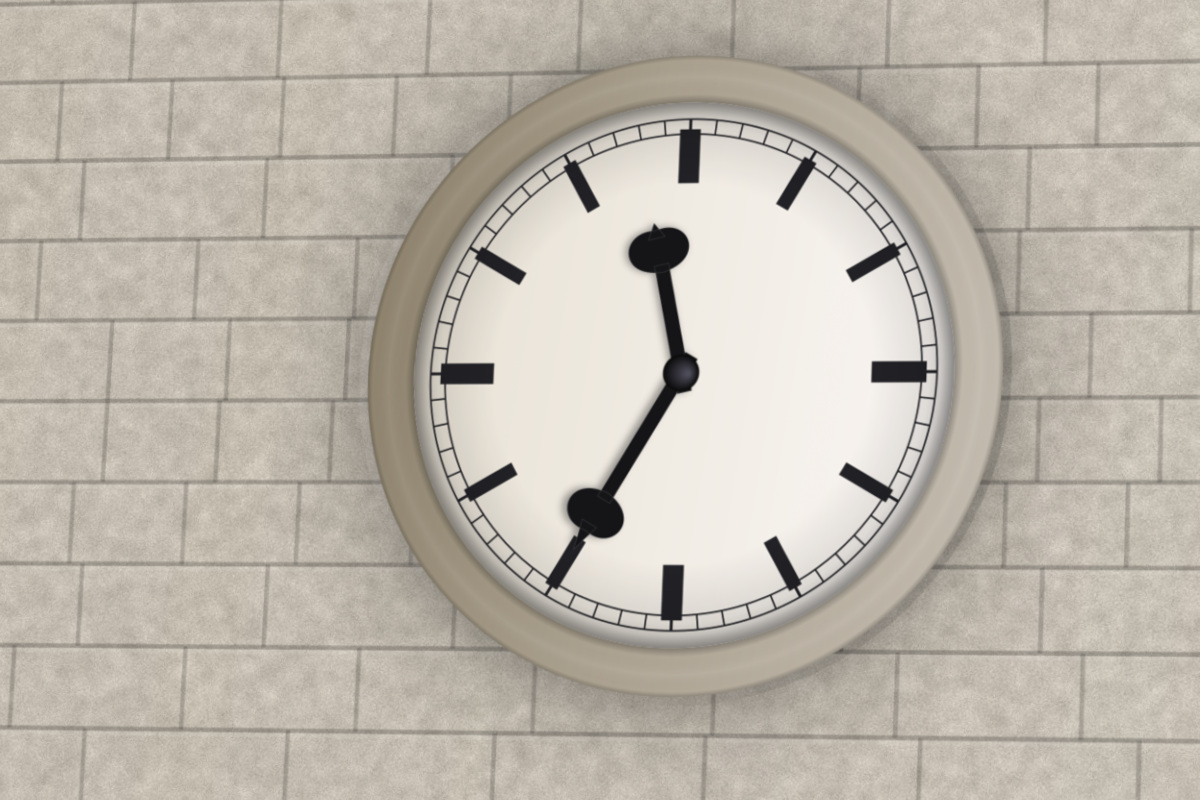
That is 11:35
